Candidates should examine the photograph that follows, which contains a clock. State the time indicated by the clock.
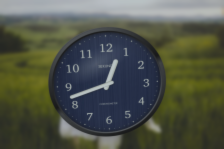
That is 12:42
